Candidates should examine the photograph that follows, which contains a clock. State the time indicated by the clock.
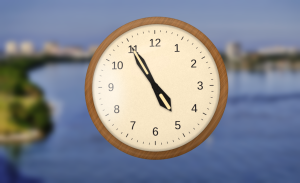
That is 4:55
